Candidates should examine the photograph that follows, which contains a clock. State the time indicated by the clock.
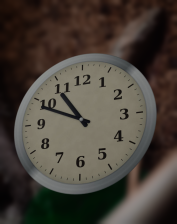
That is 10:49
